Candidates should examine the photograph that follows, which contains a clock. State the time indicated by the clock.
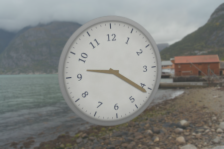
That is 9:21
